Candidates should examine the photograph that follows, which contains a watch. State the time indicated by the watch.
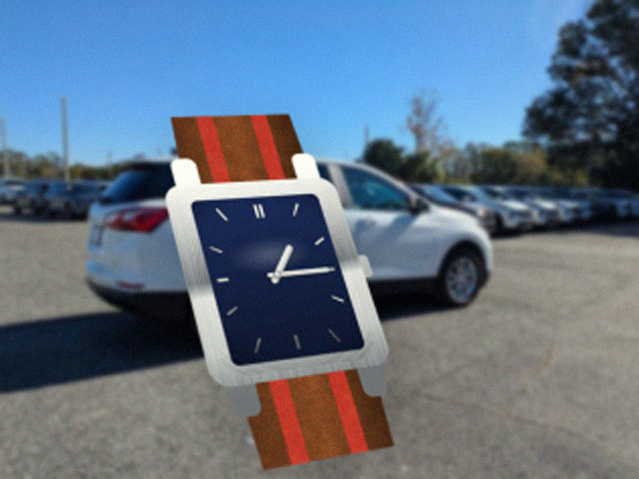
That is 1:15
